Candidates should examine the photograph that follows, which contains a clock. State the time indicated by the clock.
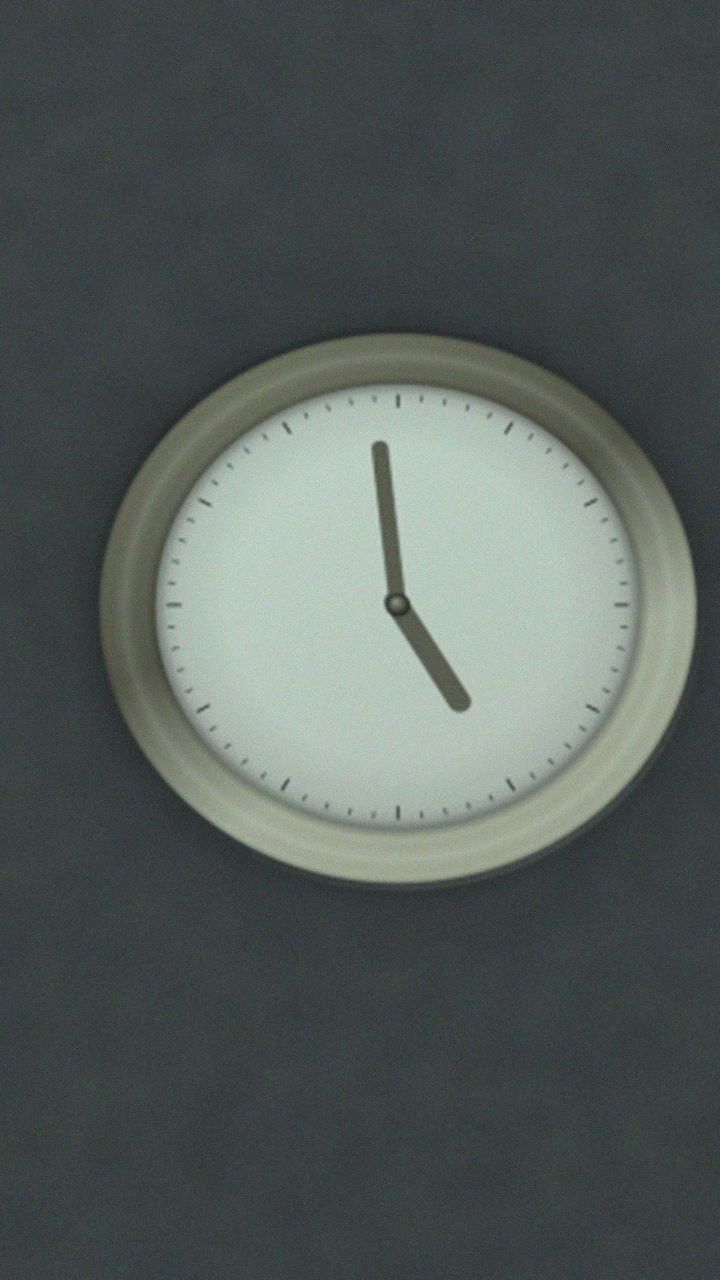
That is 4:59
